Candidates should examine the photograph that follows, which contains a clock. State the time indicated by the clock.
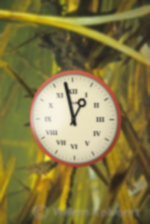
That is 12:58
